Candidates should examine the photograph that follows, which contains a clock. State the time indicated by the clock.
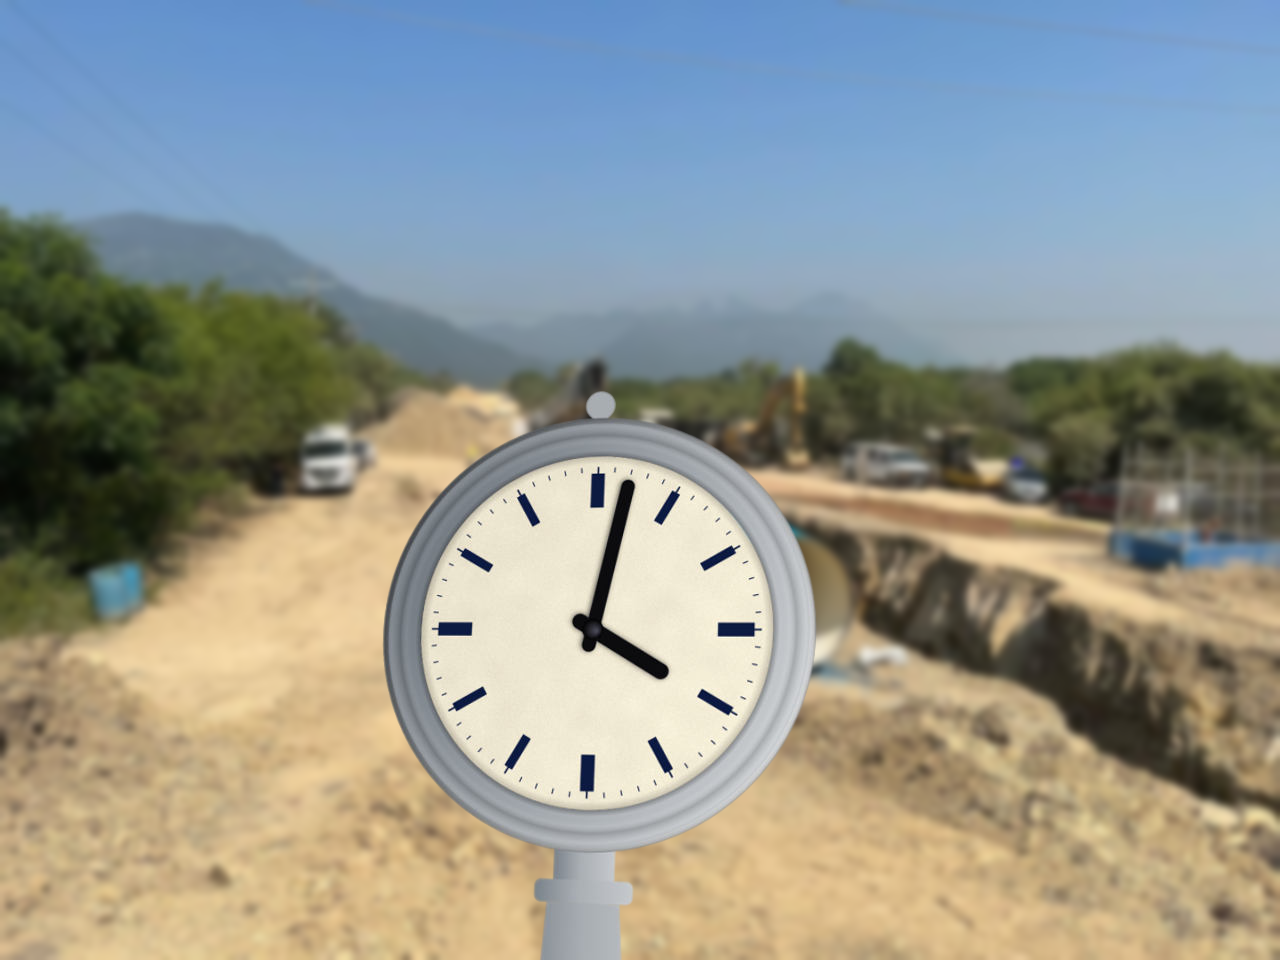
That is 4:02
